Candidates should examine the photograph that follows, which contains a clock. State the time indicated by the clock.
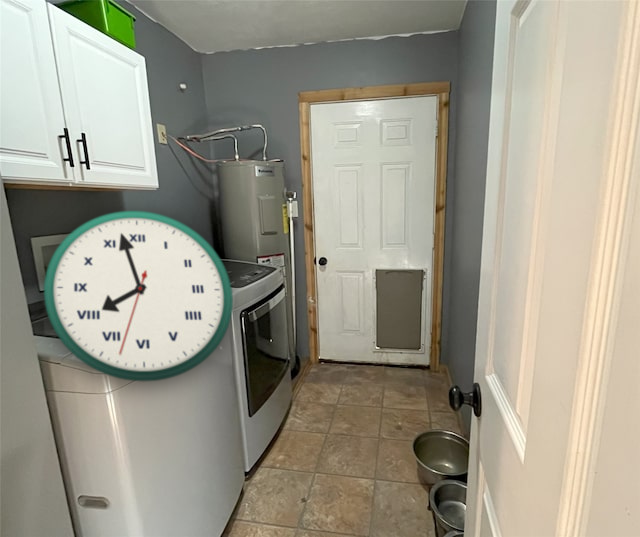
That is 7:57:33
